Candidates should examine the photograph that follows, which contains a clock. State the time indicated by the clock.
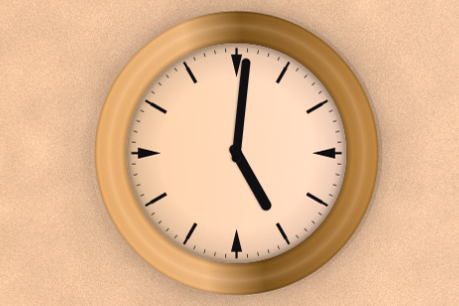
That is 5:01
